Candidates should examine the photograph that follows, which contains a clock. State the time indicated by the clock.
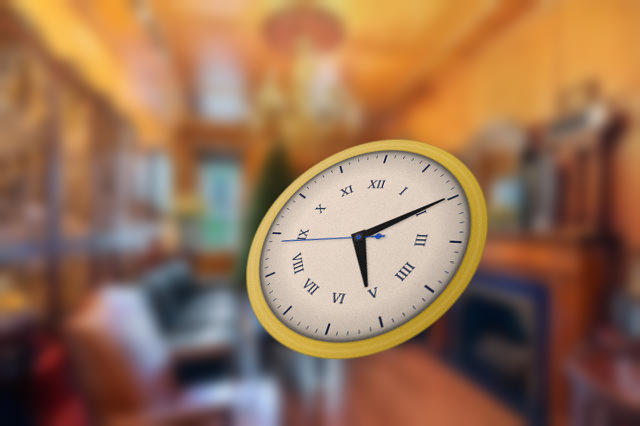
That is 5:09:44
